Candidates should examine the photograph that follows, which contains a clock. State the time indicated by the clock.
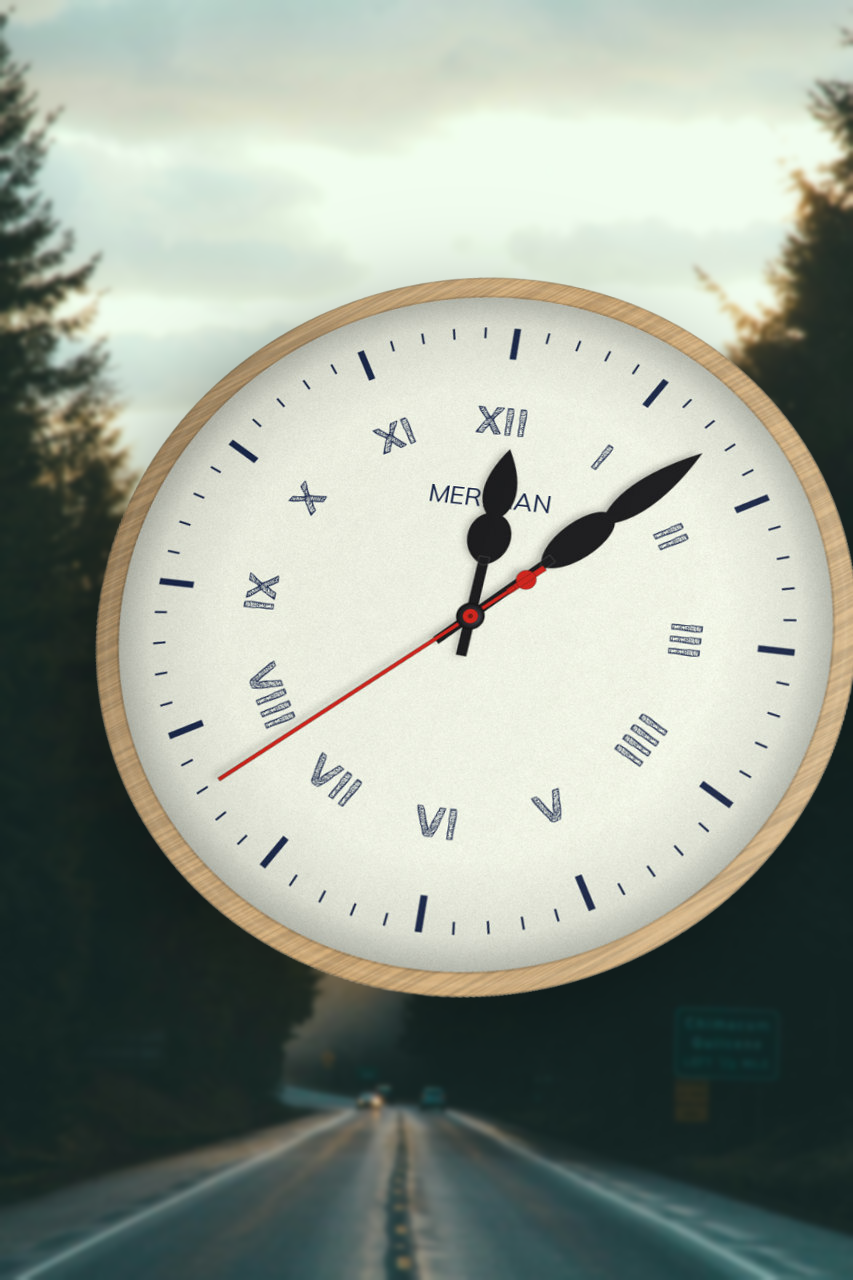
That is 12:07:38
